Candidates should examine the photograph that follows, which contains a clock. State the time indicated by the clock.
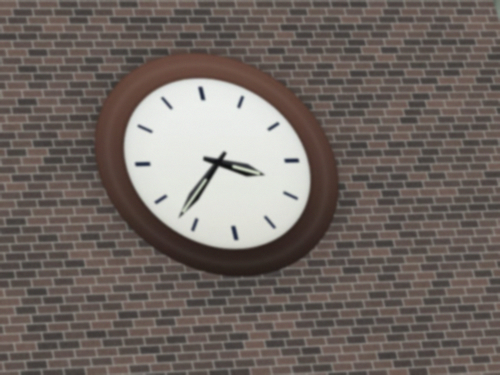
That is 3:37
